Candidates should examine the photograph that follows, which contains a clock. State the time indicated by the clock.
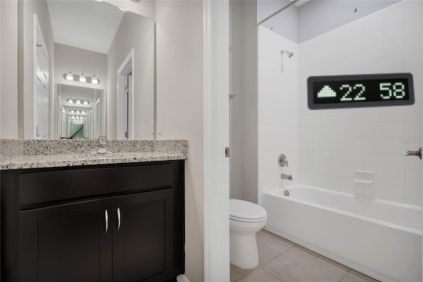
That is 22:58
